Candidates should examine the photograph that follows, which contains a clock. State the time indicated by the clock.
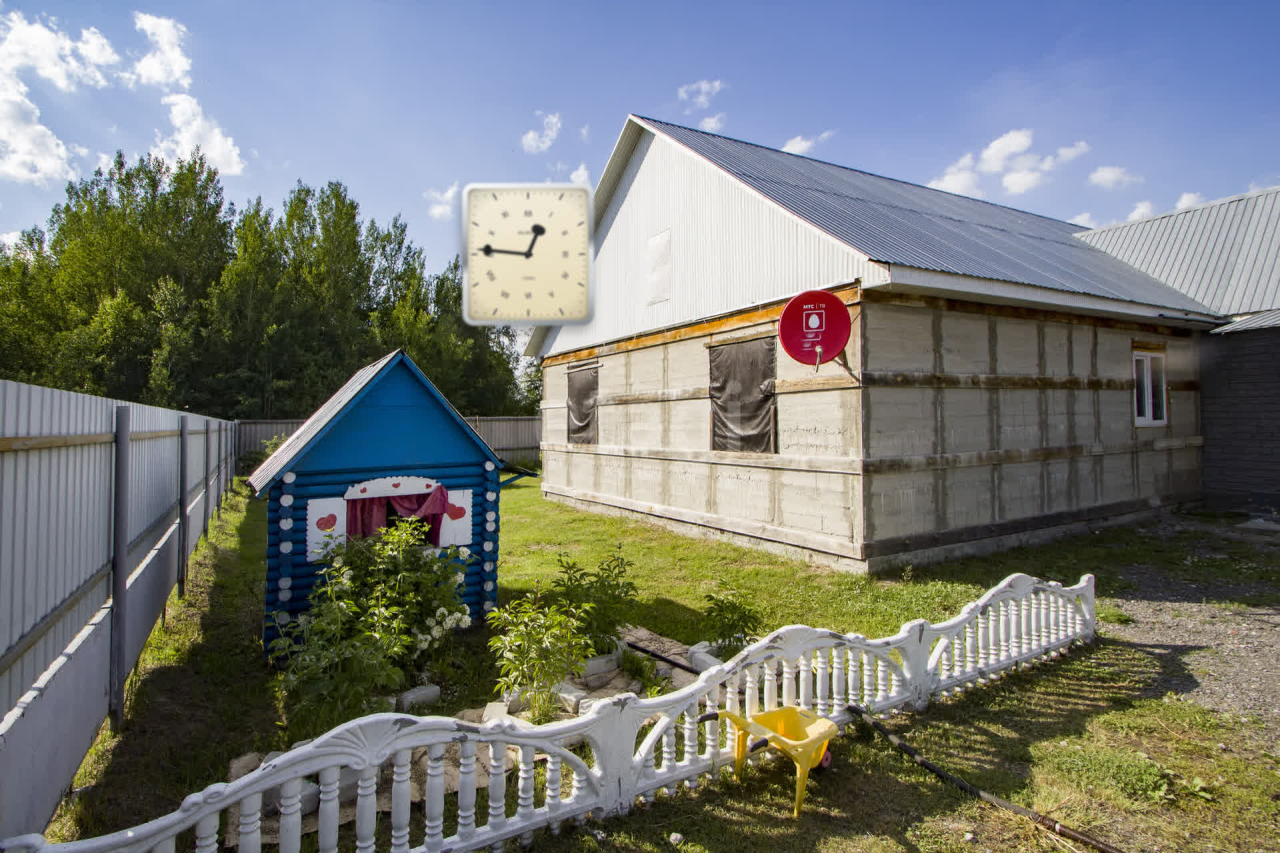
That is 12:46
